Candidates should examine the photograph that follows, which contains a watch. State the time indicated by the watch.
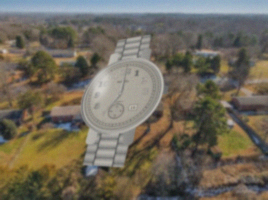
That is 7:00
